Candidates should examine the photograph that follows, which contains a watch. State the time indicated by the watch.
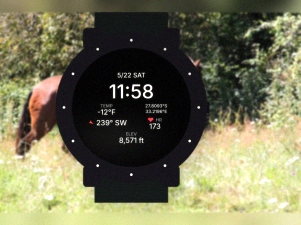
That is 11:58
